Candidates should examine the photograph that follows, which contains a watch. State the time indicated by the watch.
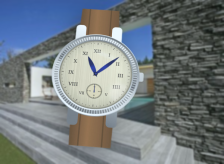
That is 11:08
